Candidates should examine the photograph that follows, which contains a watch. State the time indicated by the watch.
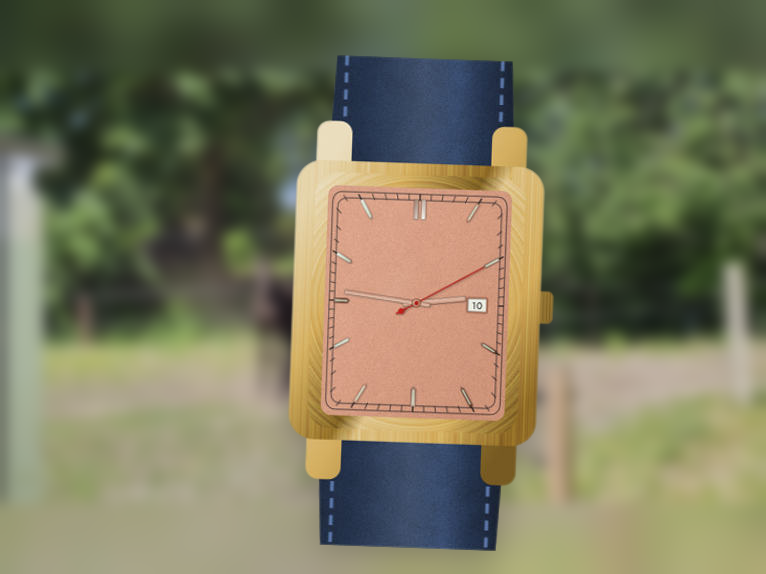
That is 2:46:10
